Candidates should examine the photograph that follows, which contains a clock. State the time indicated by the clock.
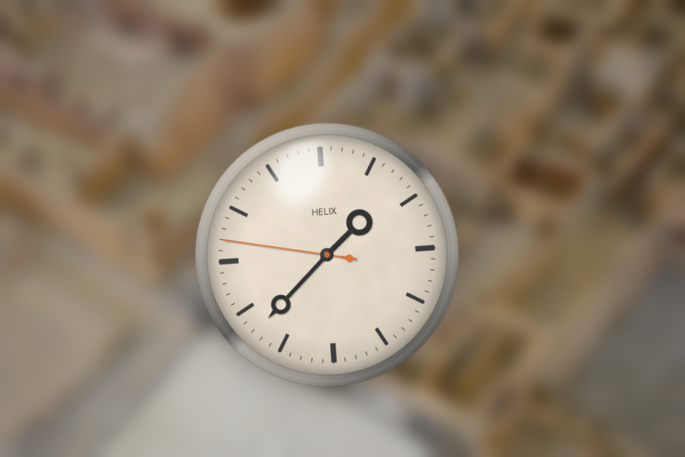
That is 1:37:47
